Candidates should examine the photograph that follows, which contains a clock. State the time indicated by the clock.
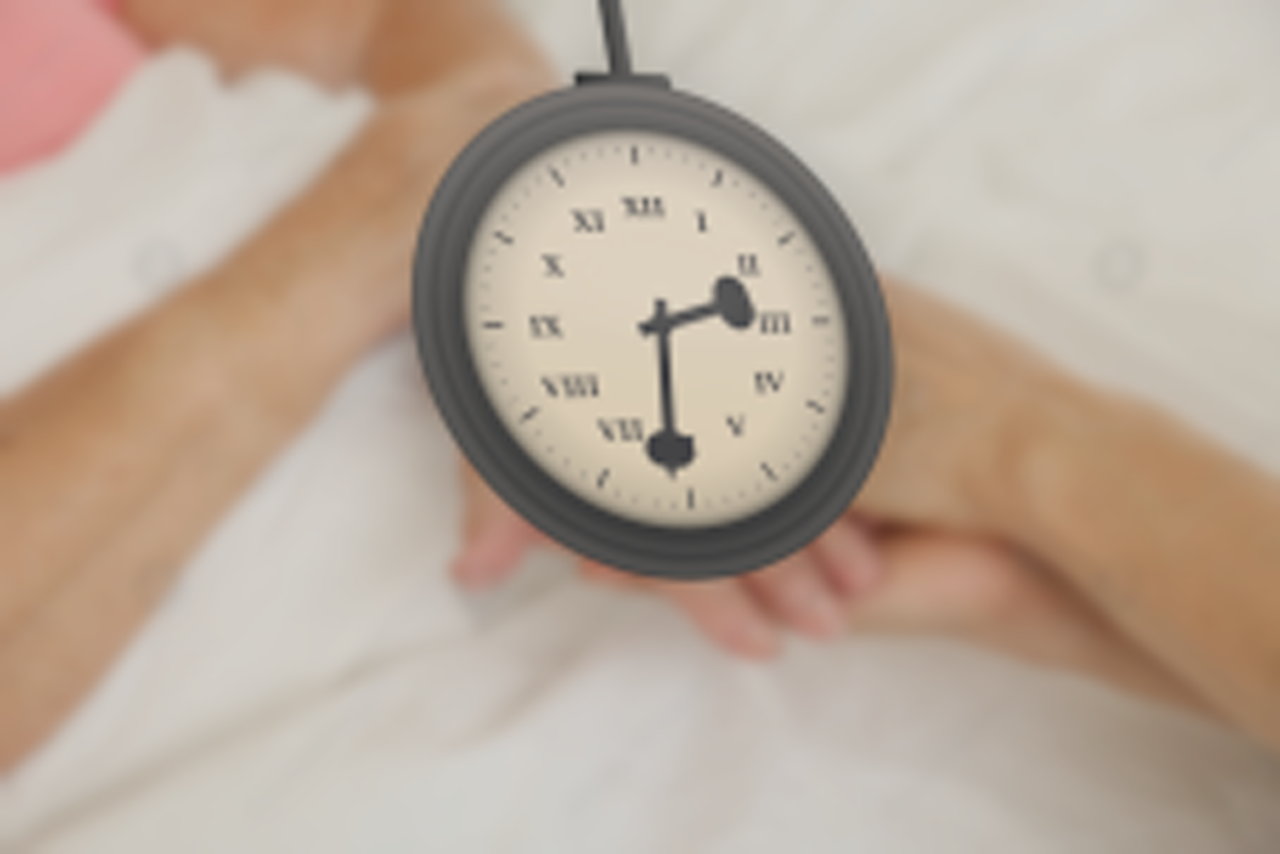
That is 2:31
